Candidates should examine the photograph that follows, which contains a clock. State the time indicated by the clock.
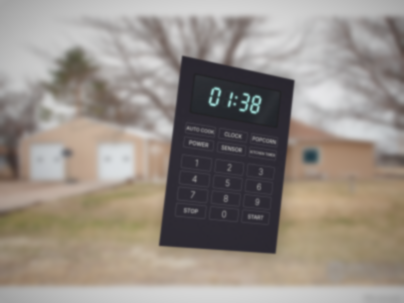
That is 1:38
